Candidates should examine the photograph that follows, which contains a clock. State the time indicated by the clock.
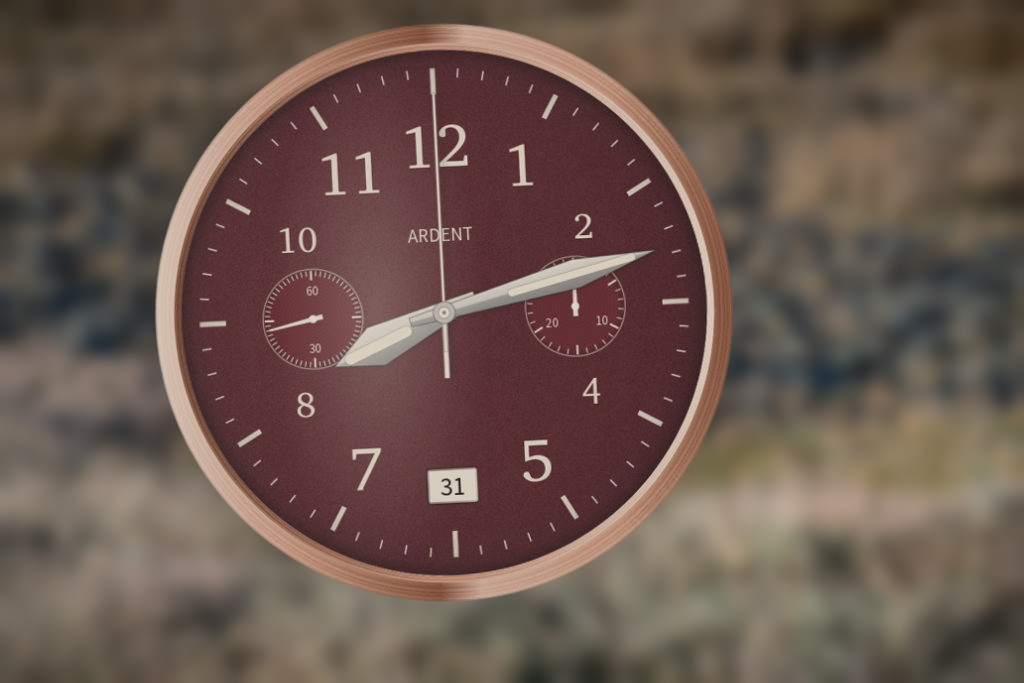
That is 8:12:43
